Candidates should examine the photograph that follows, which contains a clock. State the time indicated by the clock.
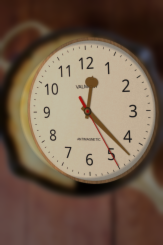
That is 12:22:25
